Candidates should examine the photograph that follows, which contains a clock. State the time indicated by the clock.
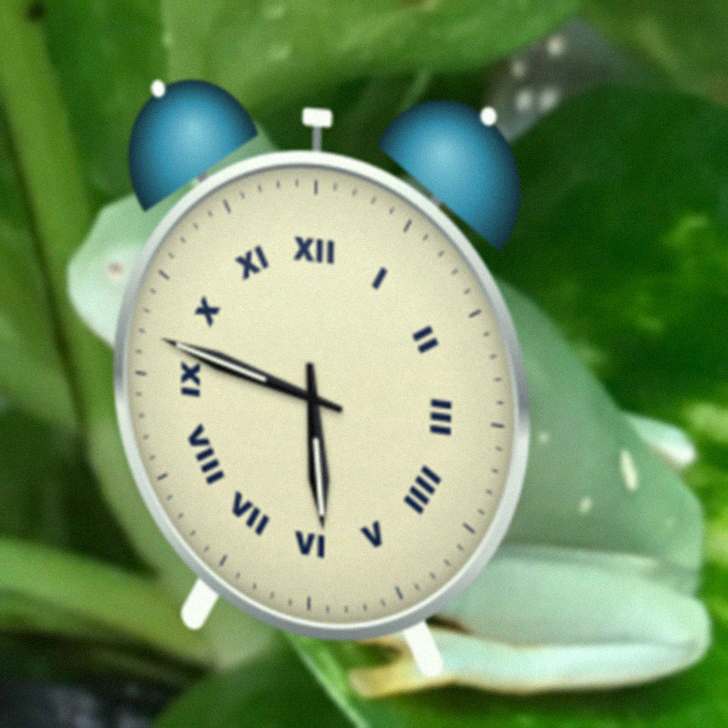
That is 5:47
